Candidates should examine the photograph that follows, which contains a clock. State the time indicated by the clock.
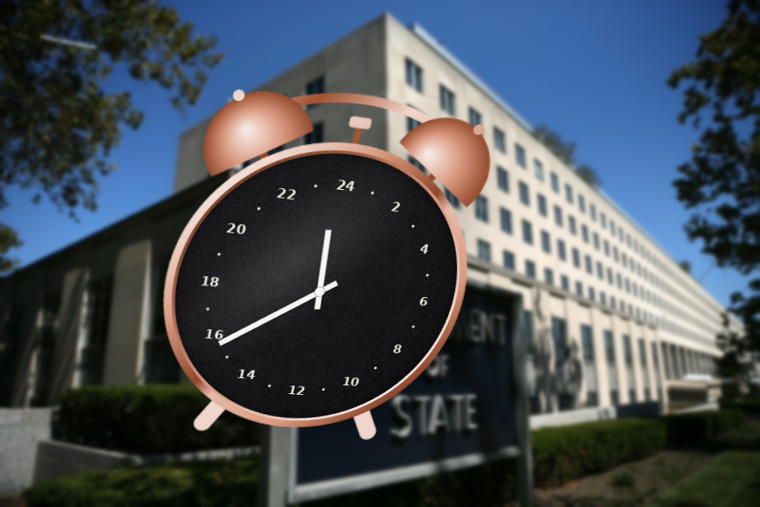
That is 23:39
